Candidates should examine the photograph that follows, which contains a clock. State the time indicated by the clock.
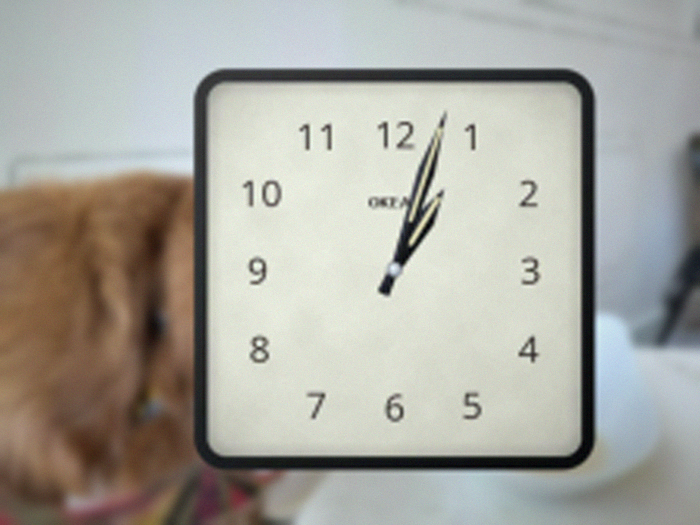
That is 1:03
